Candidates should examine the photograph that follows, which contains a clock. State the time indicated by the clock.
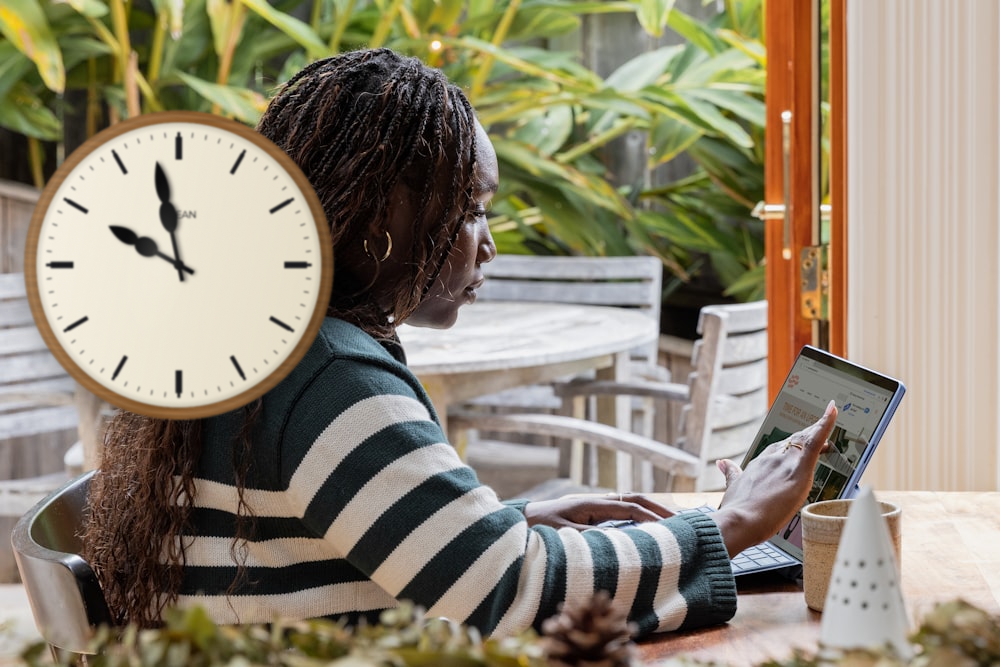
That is 9:58
